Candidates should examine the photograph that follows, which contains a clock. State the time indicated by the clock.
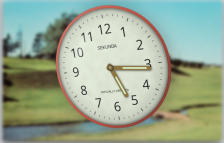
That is 5:16
